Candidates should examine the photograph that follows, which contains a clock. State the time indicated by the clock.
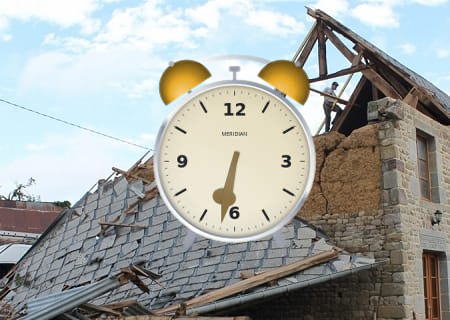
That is 6:32
